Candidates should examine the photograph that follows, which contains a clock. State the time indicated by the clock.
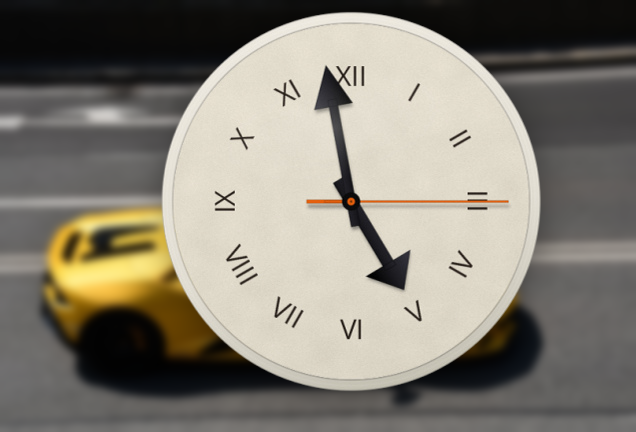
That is 4:58:15
